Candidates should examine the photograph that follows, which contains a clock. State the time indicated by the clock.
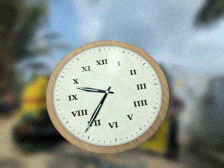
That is 9:36
